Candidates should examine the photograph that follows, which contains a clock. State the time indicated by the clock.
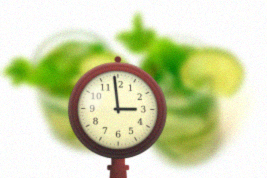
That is 2:59
